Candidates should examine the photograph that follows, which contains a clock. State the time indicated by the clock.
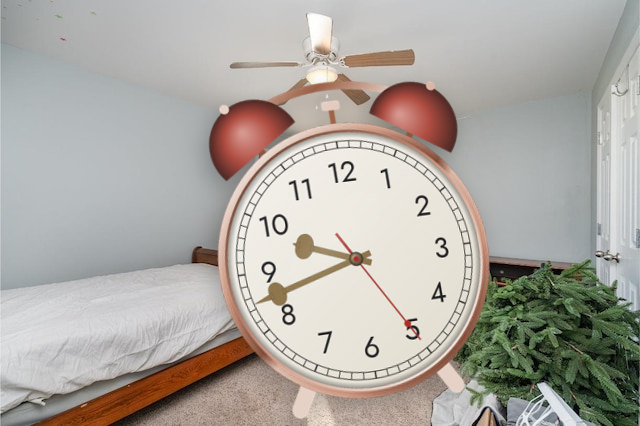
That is 9:42:25
